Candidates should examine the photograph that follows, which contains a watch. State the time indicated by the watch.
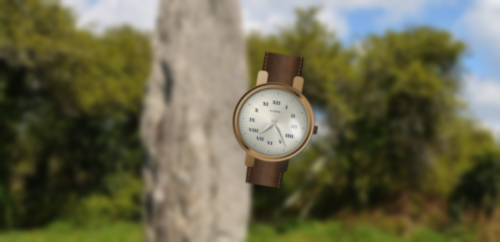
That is 7:24
